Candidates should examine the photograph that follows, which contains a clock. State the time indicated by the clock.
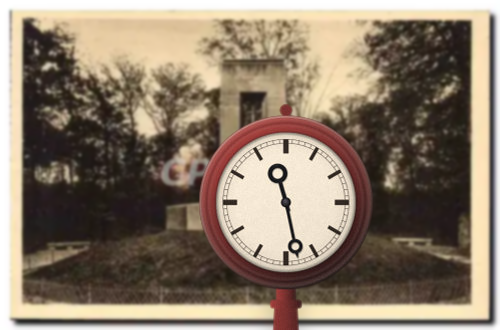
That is 11:28
